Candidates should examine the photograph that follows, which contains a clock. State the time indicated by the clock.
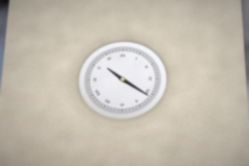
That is 10:21
